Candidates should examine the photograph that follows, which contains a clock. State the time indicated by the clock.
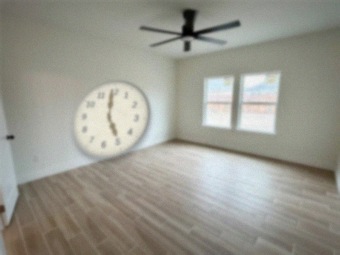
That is 4:59
